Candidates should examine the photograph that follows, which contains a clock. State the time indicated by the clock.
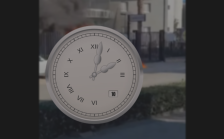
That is 2:02
